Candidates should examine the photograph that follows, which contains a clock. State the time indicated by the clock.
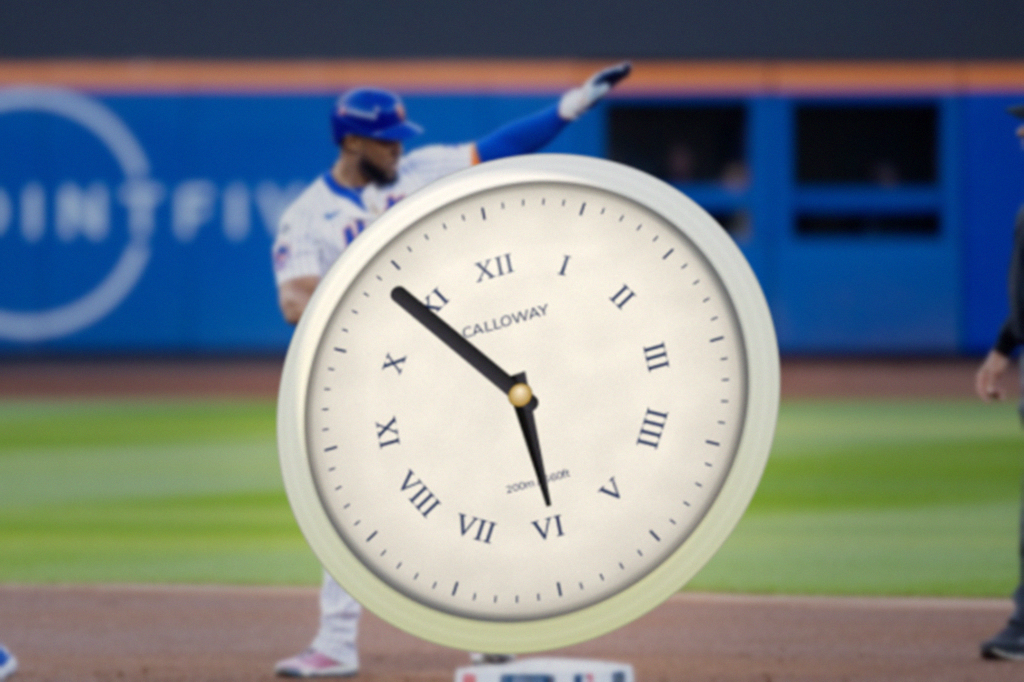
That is 5:54
